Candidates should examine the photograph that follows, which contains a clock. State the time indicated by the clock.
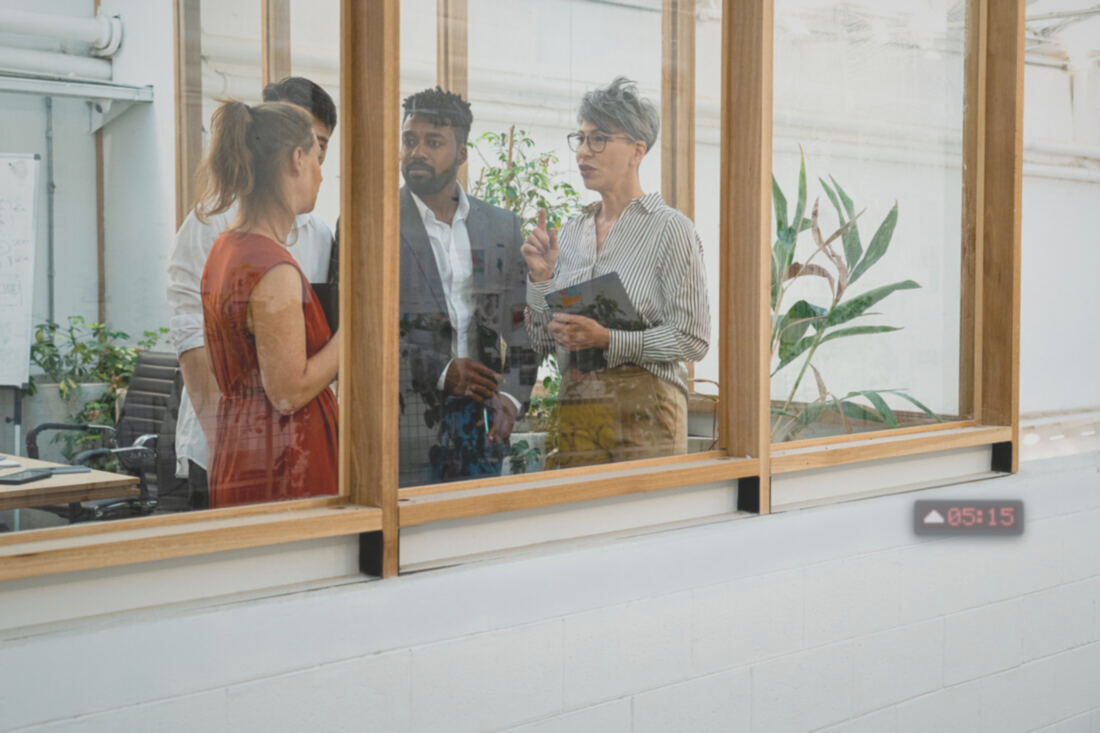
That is 5:15
